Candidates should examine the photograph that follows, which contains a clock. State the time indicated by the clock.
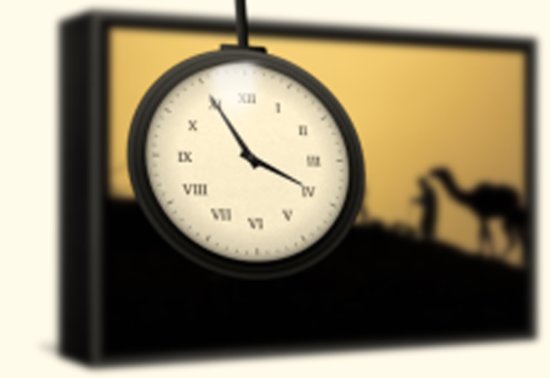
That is 3:55
